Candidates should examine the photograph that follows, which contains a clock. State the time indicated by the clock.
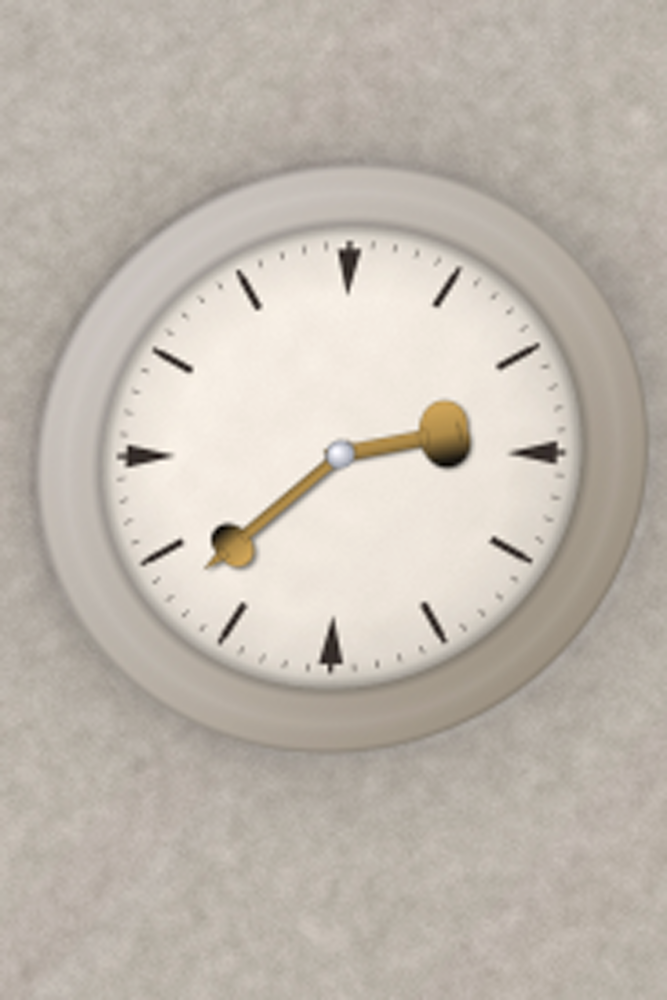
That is 2:38
